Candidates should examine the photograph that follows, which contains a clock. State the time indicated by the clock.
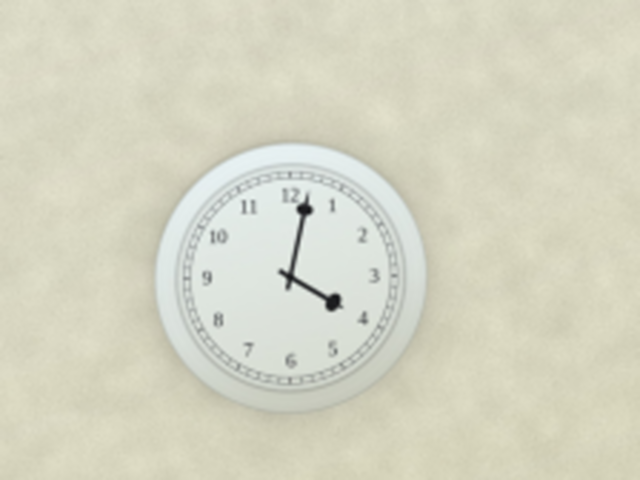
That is 4:02
